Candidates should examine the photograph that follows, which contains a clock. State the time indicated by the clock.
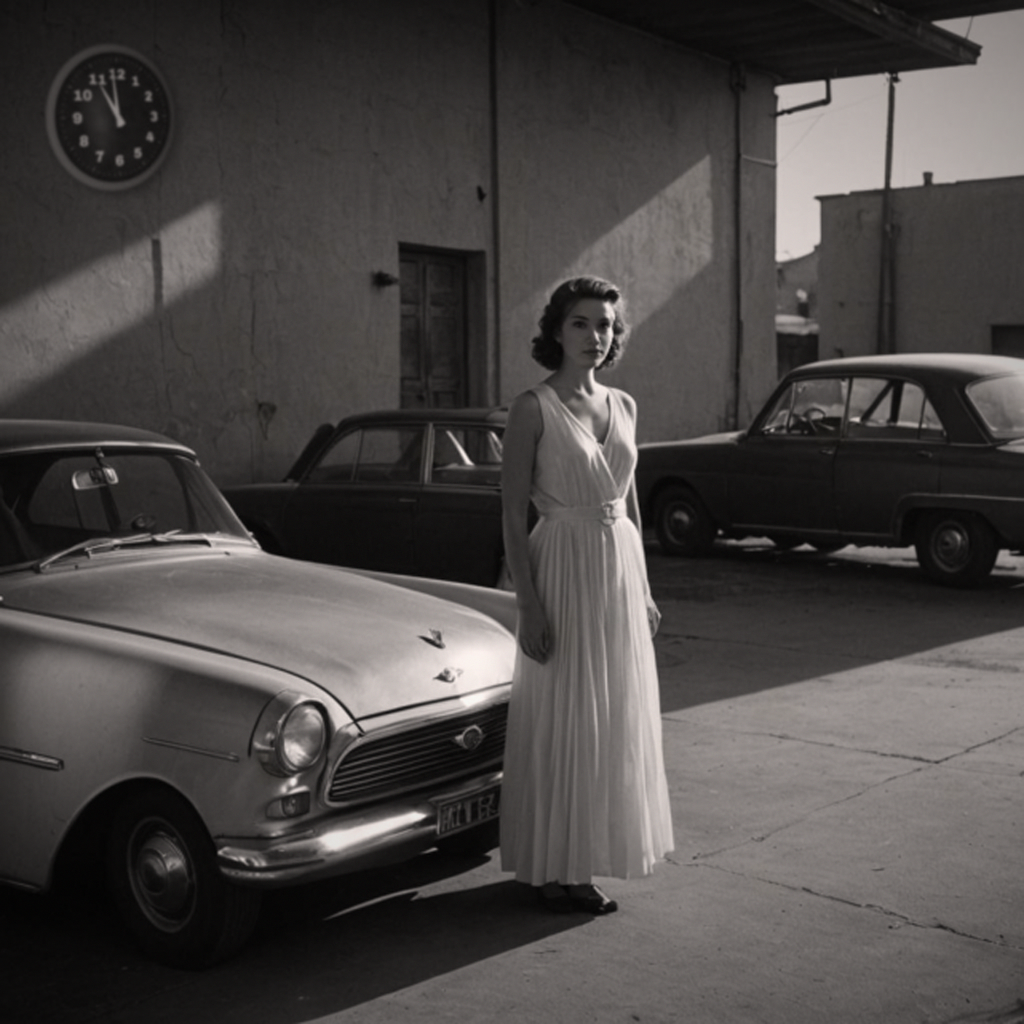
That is 10:59
